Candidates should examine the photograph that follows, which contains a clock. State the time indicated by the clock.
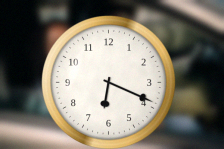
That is 6:19
